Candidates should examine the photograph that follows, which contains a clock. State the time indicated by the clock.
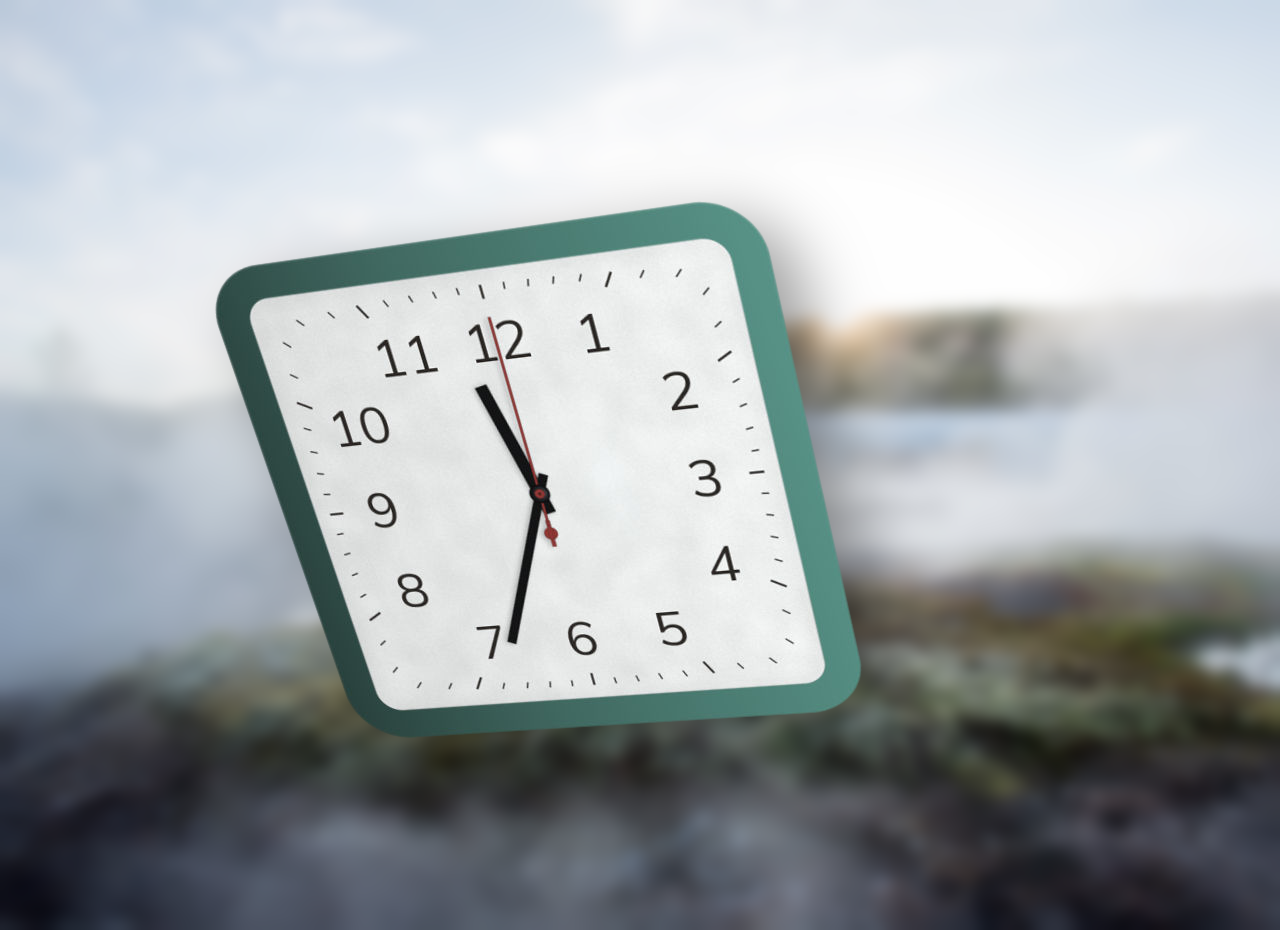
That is 11:34:00
